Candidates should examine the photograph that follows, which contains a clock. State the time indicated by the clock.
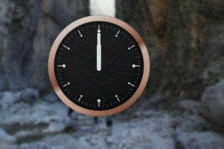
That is 12:00
